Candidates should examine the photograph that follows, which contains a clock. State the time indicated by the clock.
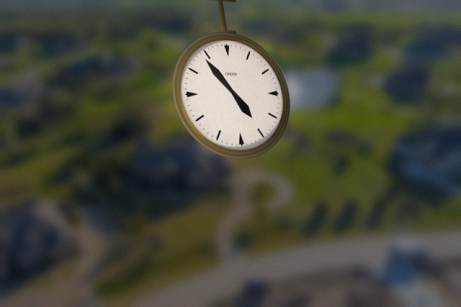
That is 4:54
